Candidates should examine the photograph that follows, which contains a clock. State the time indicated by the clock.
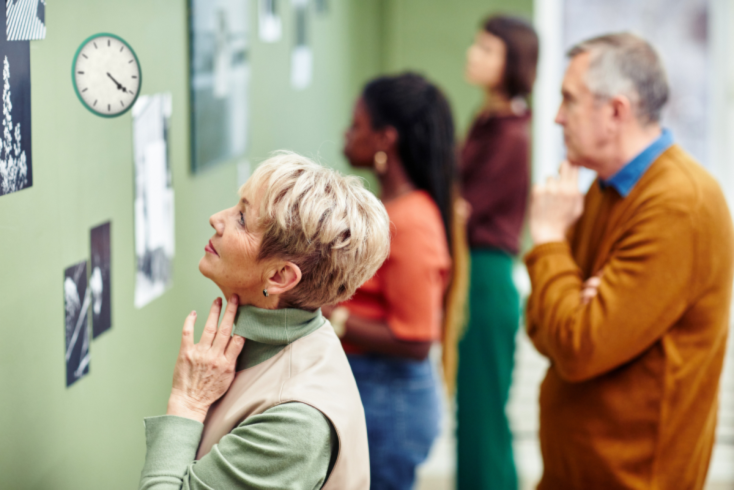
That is 4:21
